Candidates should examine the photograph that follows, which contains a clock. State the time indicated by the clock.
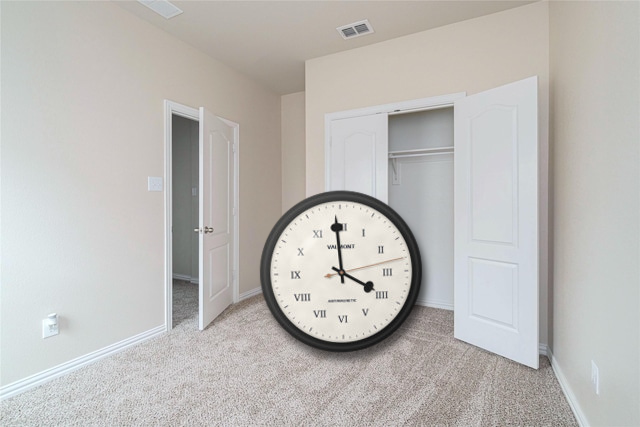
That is 3:59:13
